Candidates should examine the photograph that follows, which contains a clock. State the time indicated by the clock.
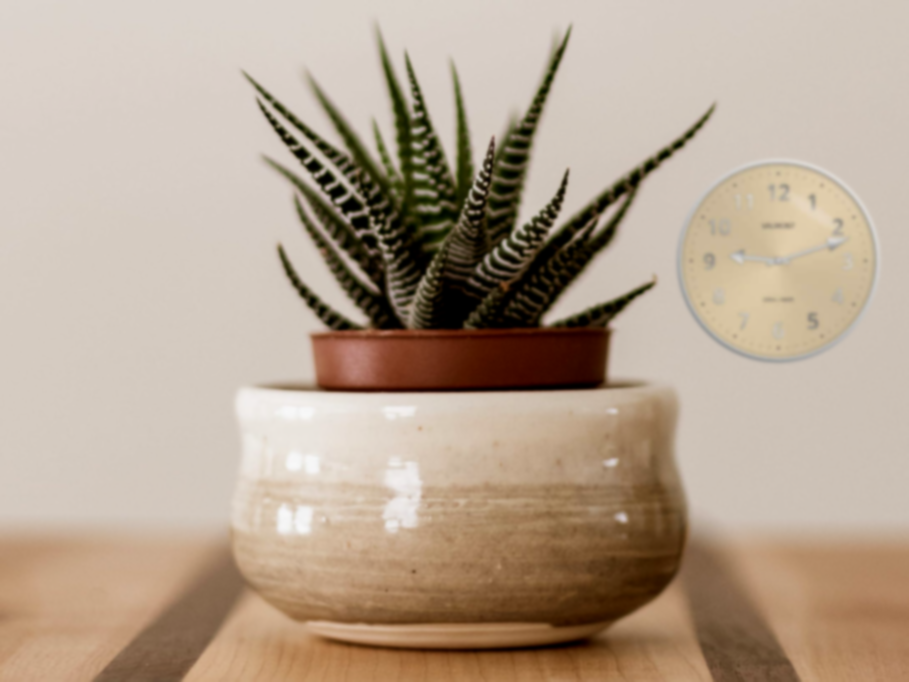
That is 9:12
